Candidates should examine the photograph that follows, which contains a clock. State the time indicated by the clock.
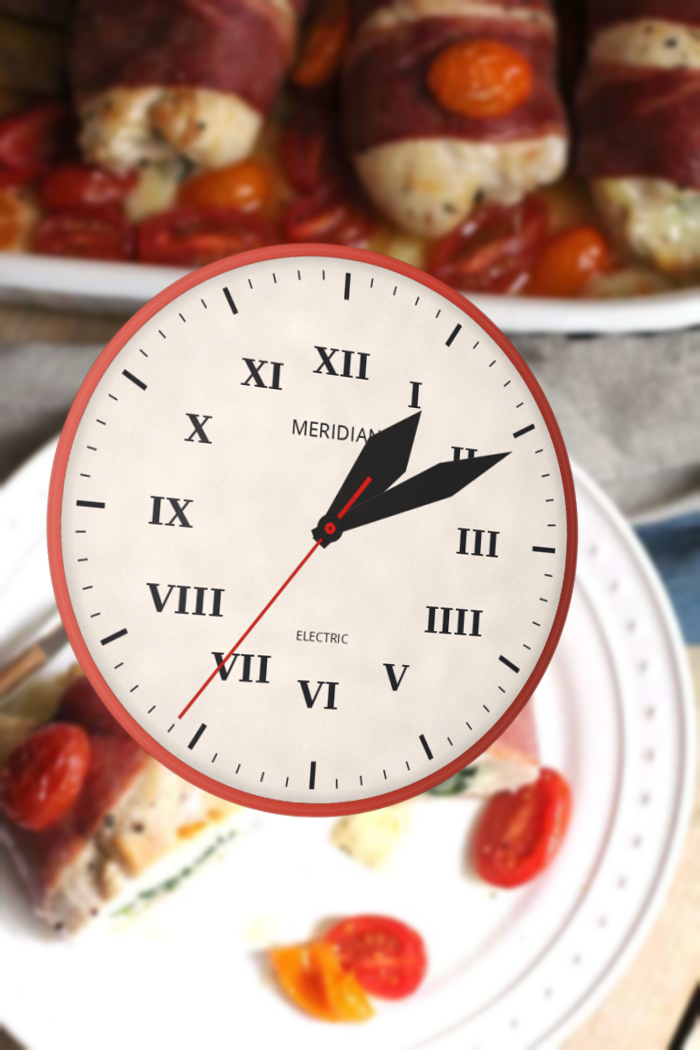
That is 1:10:36
